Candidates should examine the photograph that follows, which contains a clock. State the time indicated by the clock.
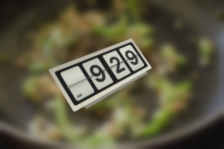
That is 9:29
